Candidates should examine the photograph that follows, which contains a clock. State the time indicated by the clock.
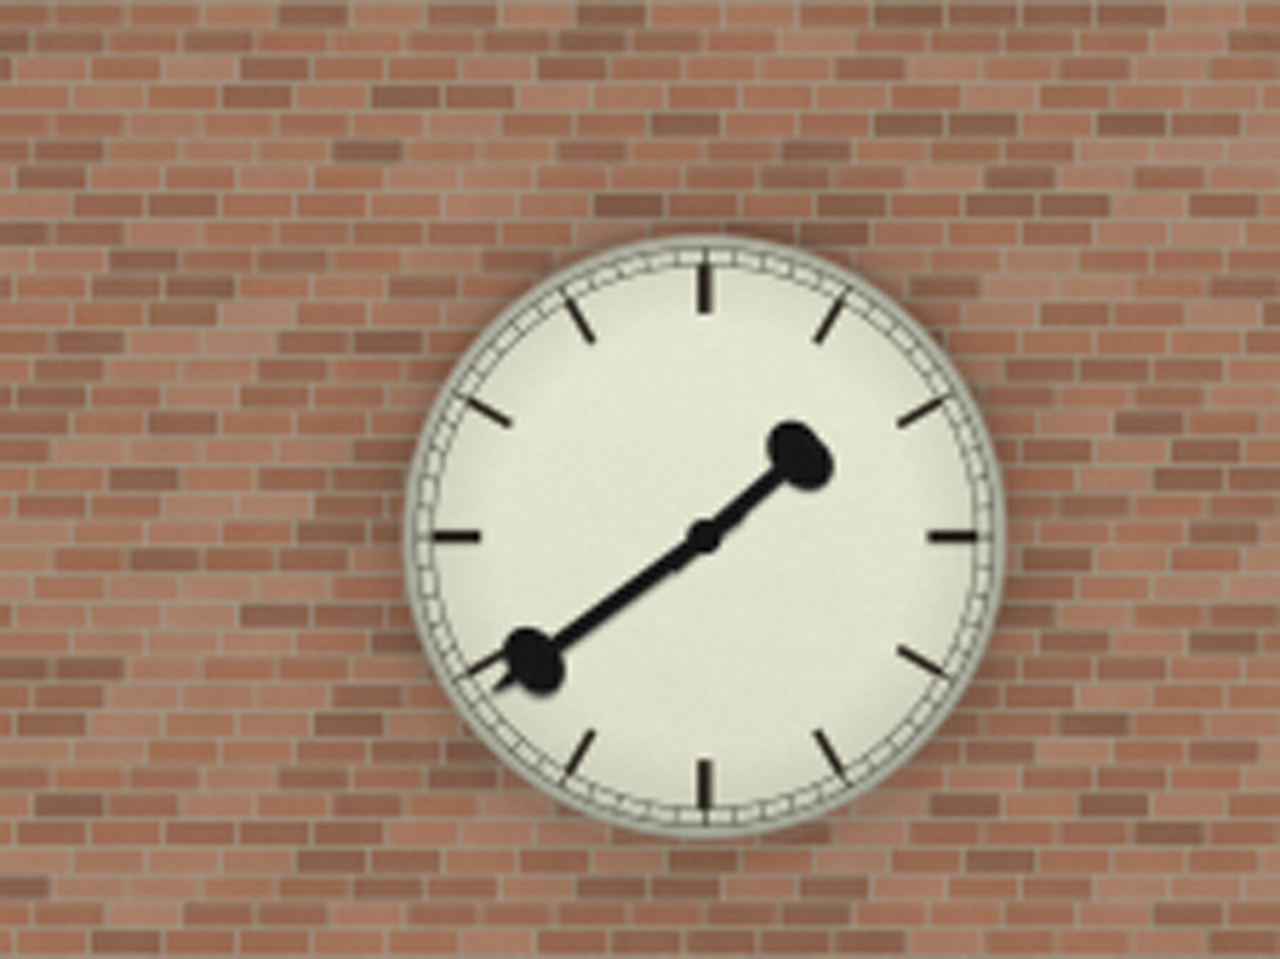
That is 1:39
